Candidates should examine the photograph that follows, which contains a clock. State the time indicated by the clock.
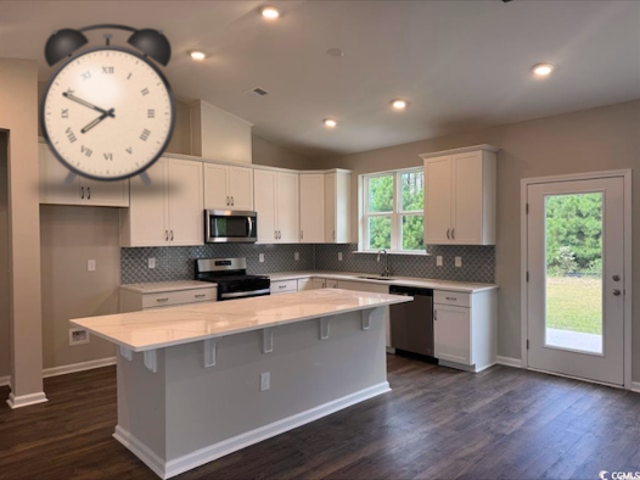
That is 7:49
